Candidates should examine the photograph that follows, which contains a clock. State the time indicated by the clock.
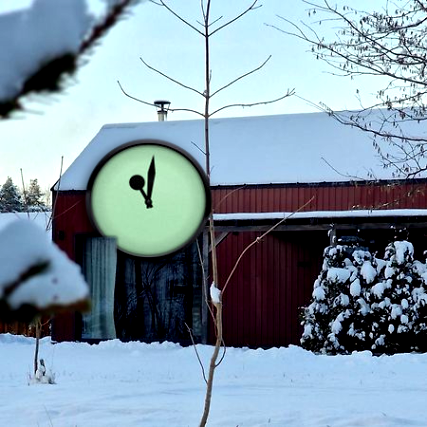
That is 11:01
